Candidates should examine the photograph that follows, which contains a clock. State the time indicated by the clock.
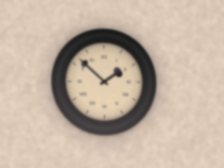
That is 1:52
